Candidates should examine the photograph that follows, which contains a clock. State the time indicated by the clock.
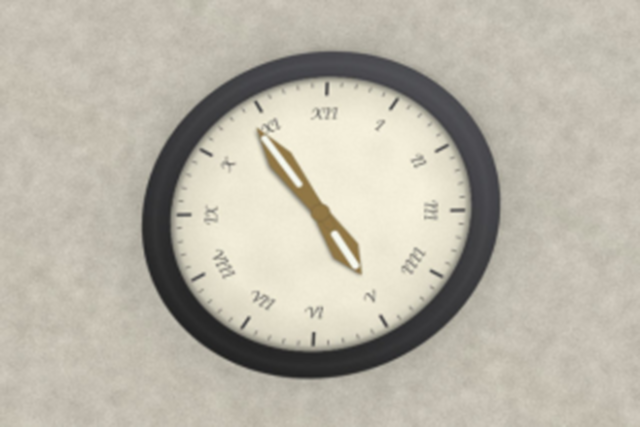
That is 4:54
